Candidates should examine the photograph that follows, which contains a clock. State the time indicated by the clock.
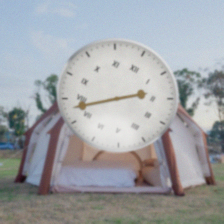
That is 1:38
